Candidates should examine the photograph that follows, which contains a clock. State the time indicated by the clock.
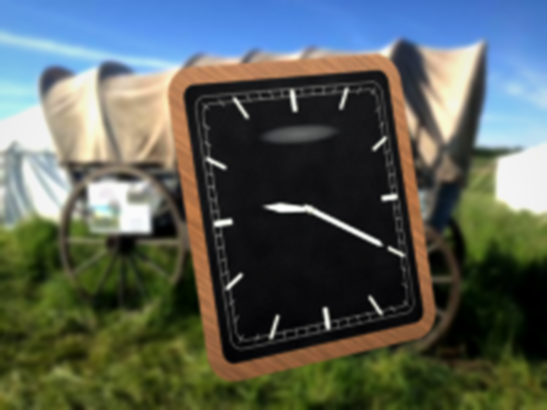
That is 9:20
